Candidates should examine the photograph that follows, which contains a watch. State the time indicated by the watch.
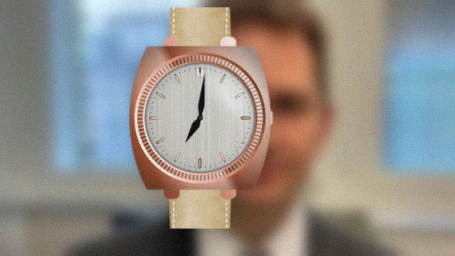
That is 7:01
